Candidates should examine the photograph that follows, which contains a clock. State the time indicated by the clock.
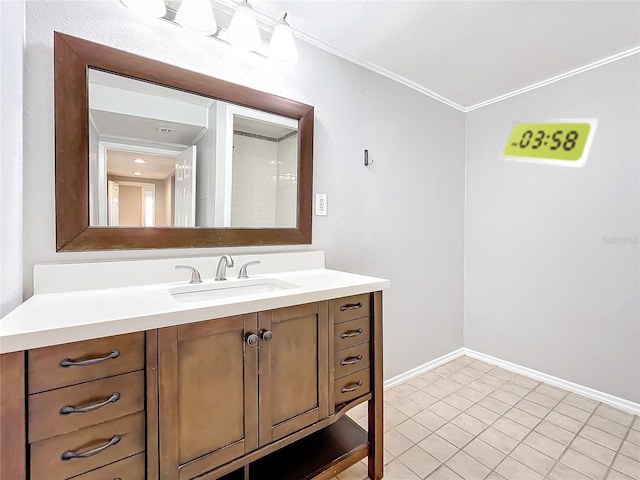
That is 3:58
